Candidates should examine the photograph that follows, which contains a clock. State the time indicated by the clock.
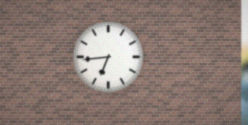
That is 6:44
